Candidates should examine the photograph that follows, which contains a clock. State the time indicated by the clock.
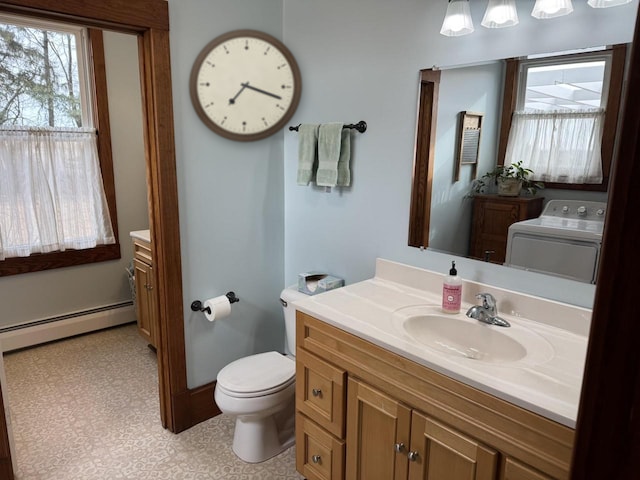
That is 7:18
